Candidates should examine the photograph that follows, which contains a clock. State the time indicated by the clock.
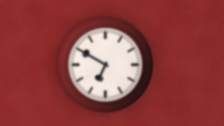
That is 6:50
